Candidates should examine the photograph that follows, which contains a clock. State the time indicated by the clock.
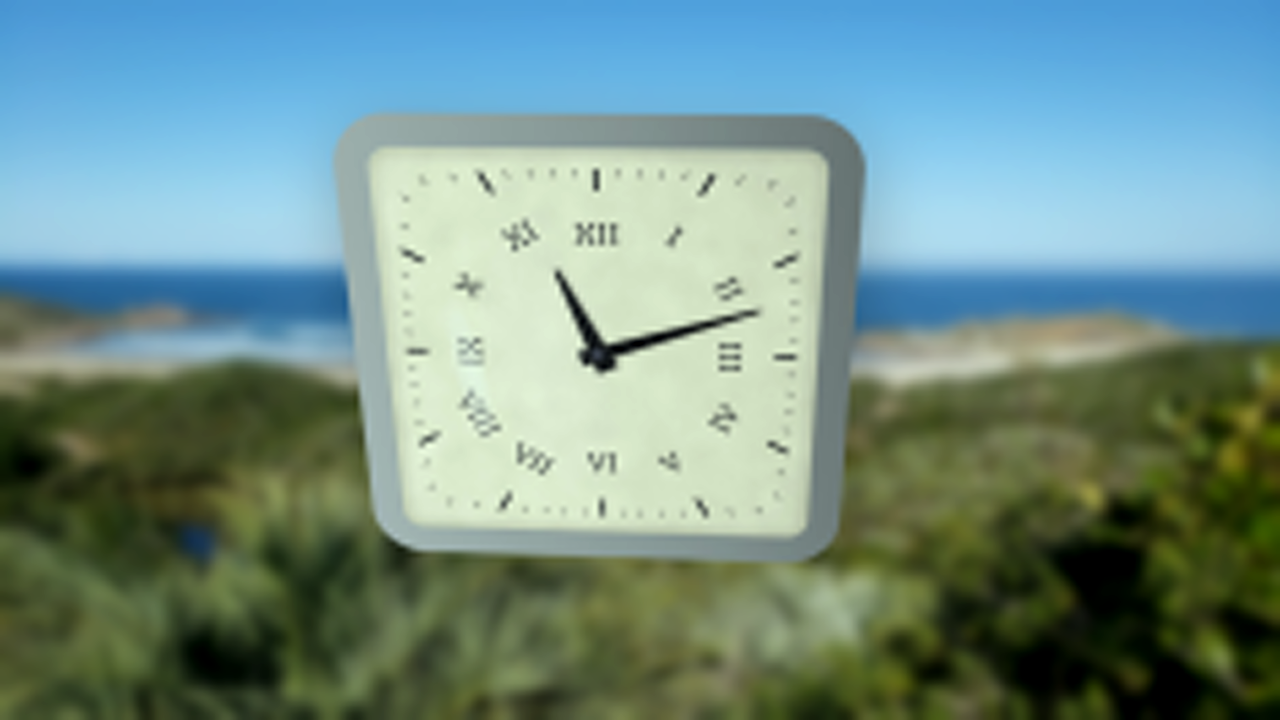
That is 11:12
